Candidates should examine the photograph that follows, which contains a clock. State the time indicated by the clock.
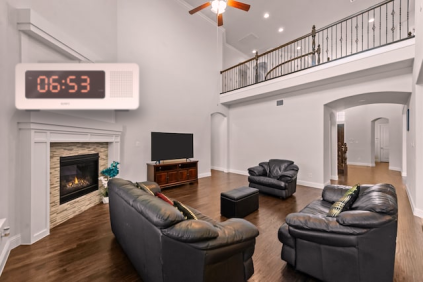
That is 6:53
